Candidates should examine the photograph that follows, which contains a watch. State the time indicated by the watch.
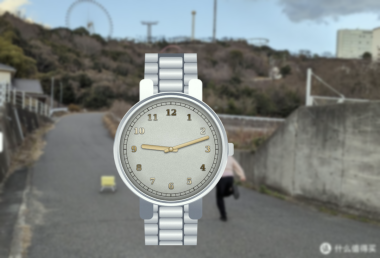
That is 9:12
